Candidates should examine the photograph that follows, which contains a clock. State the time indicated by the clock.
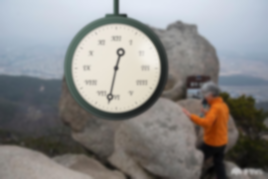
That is 12:32
